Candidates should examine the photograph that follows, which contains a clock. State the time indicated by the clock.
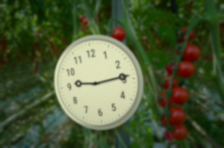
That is 9:14
